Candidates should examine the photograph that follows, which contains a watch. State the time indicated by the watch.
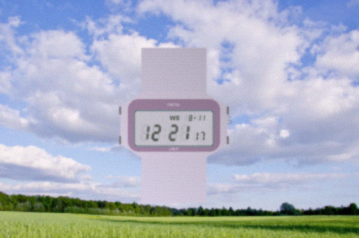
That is 12:21:17
